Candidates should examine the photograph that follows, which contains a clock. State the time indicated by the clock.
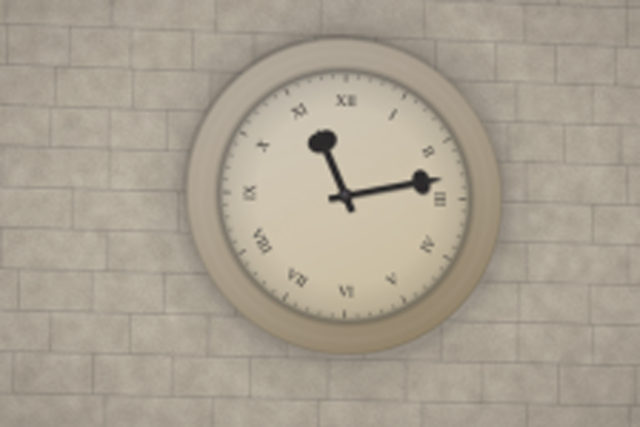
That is 11:13
